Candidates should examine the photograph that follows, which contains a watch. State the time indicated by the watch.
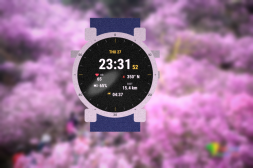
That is 23:31
